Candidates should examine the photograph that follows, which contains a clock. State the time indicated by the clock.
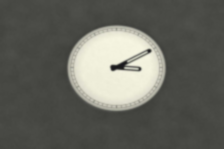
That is 3:10
